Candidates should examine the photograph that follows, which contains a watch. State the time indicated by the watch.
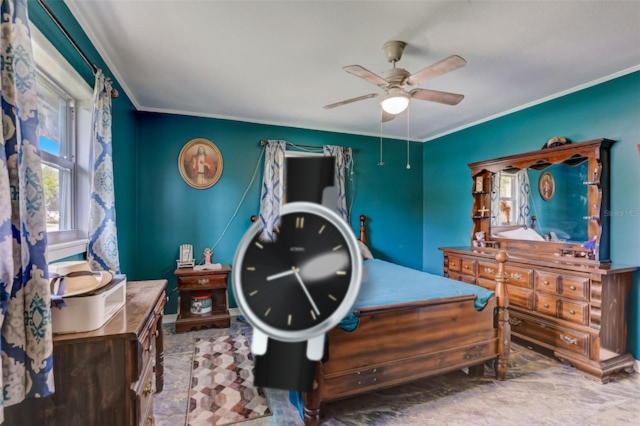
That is 8:24
